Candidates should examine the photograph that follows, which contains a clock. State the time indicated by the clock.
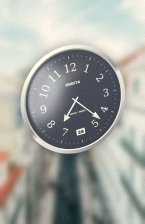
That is 7:23
